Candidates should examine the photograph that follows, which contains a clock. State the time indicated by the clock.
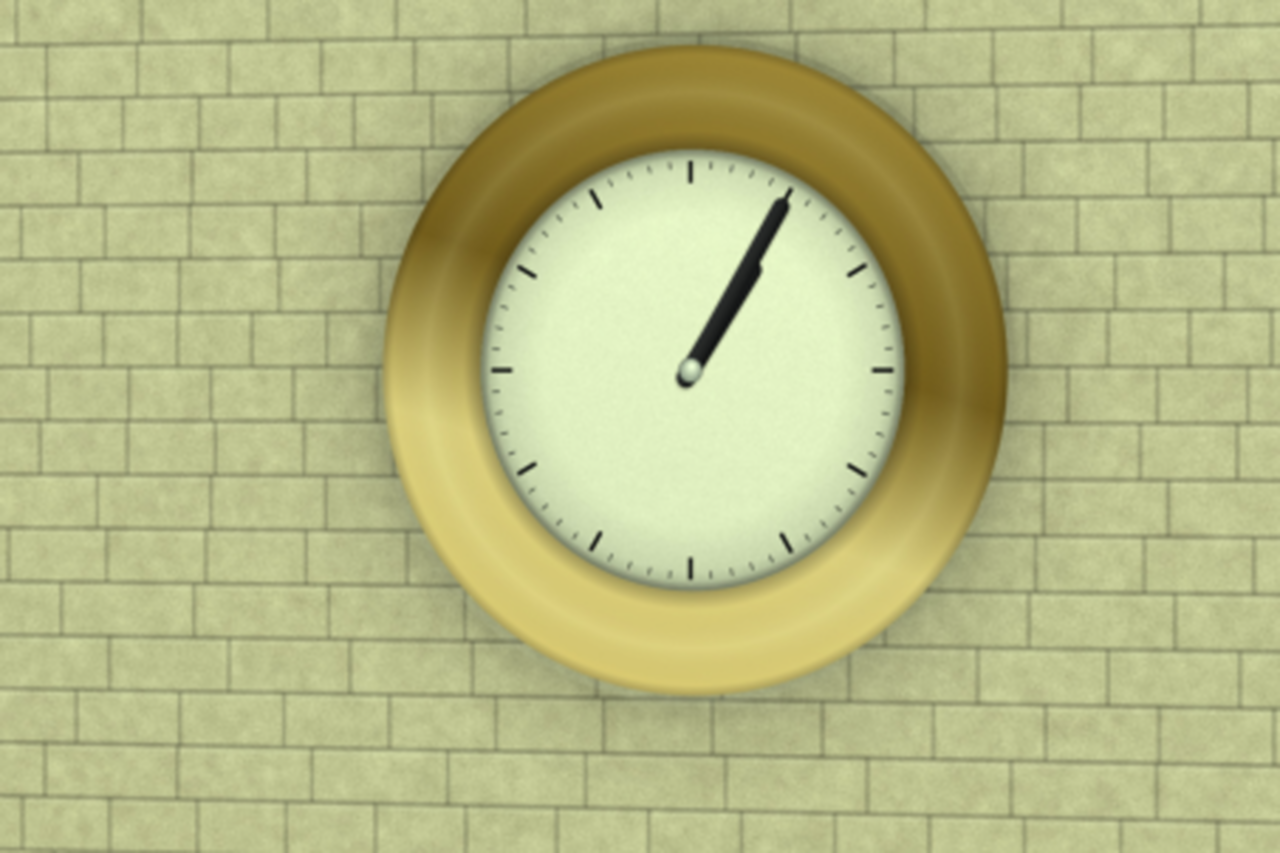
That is 1:05
